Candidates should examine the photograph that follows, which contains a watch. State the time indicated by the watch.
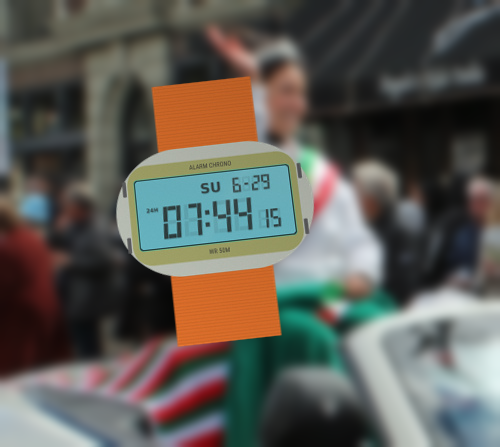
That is 7:44:15
